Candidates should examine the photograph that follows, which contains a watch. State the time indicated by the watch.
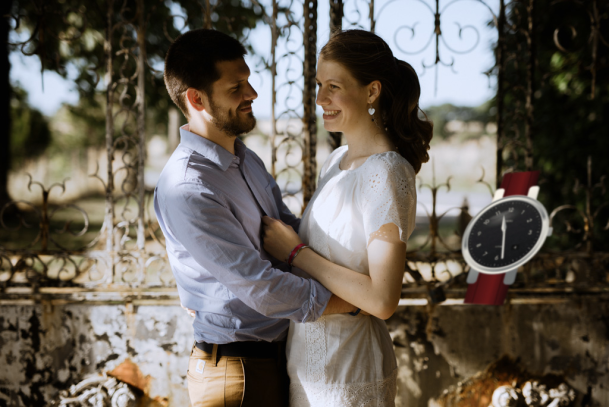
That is 11:28
